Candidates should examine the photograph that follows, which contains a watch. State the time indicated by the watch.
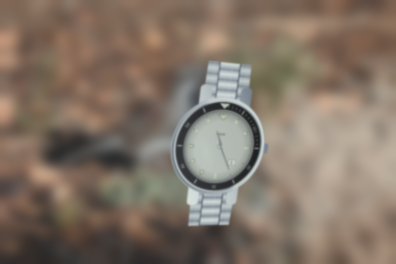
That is 11:25
